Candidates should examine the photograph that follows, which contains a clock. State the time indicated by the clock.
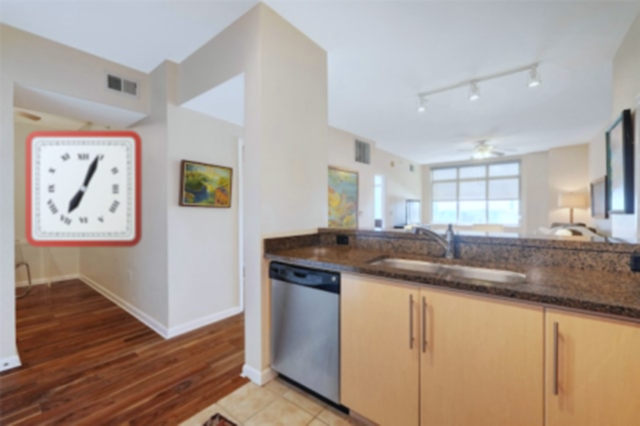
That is 7:04
